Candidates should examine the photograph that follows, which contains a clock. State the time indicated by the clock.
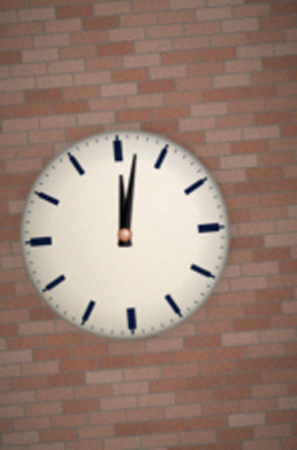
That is 12:02
